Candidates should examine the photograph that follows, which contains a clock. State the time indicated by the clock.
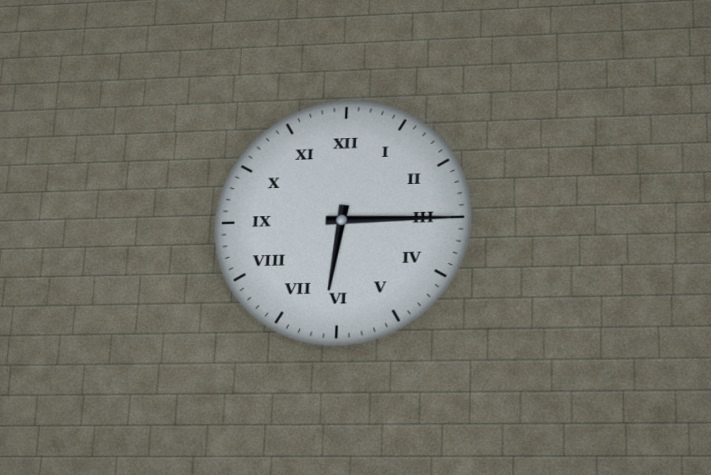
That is 6:15
